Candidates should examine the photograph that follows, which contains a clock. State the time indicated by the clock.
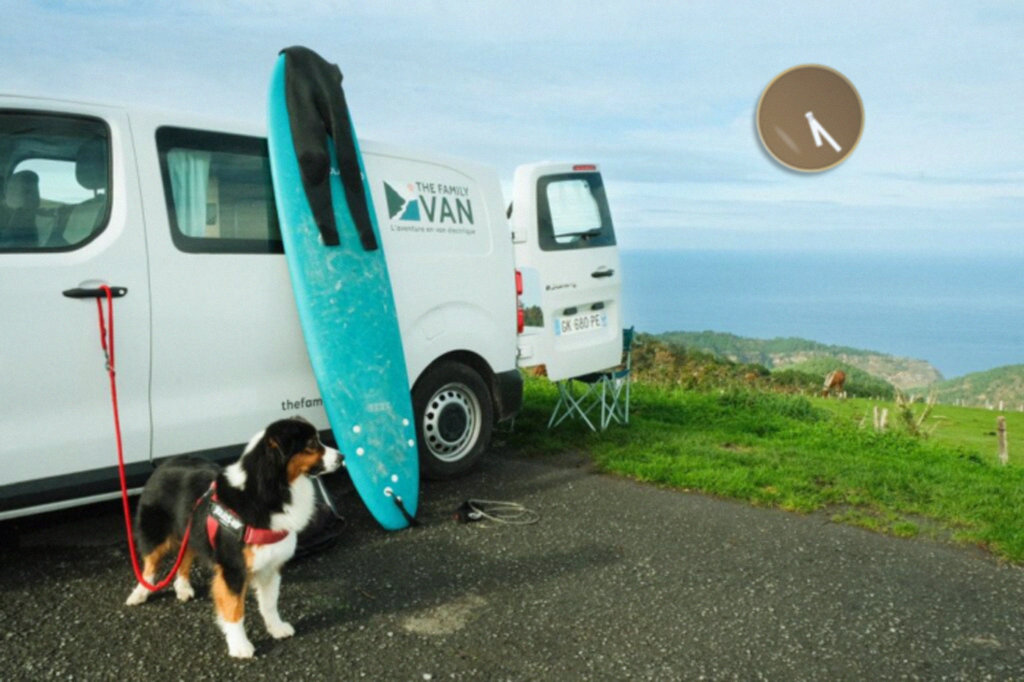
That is 5:23
